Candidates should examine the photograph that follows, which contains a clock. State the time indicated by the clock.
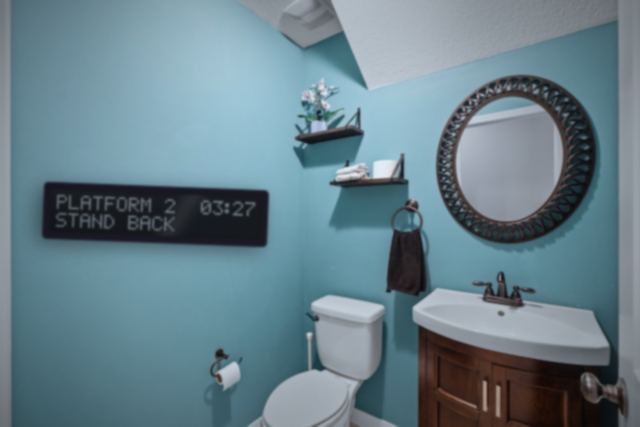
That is 3:27
